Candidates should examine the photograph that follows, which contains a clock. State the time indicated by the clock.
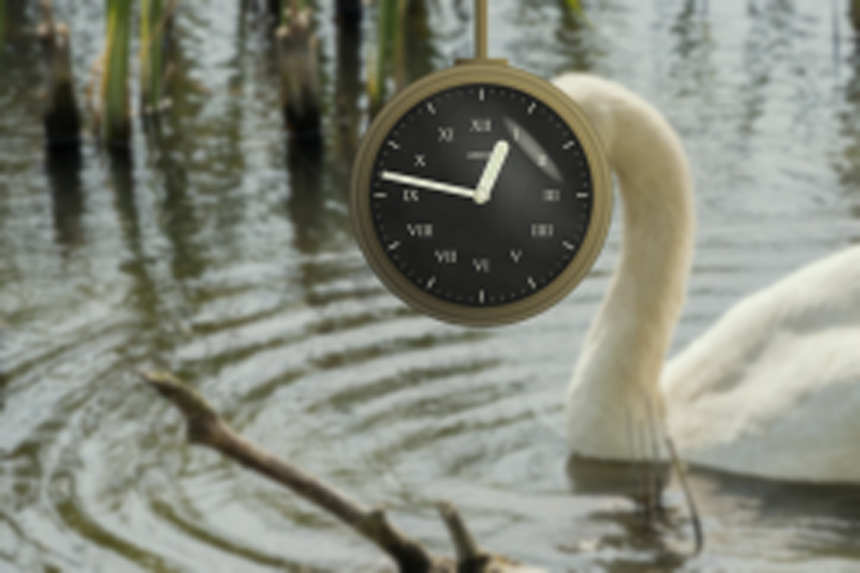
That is 12:47
